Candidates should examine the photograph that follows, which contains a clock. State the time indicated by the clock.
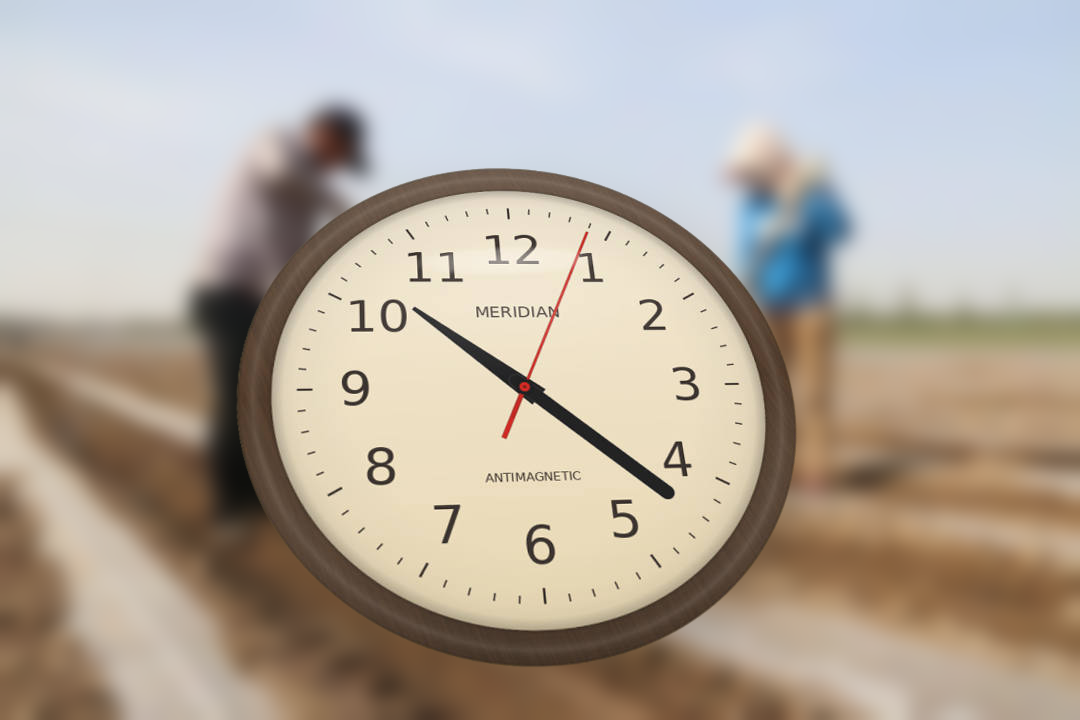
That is 10:22:04
